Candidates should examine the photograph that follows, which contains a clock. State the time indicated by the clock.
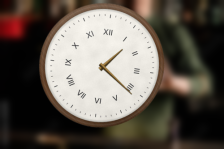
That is 1:21
